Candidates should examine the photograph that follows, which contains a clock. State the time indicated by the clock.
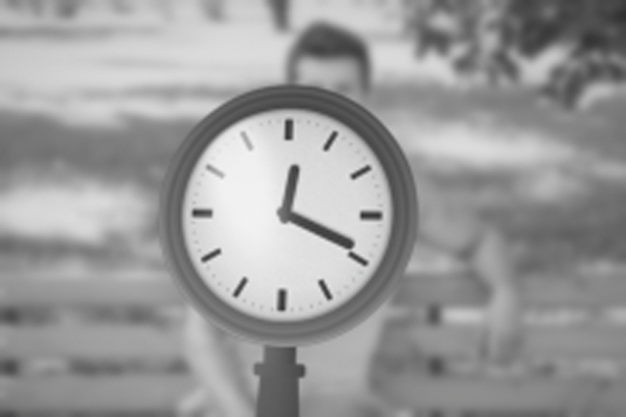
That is 12:19
